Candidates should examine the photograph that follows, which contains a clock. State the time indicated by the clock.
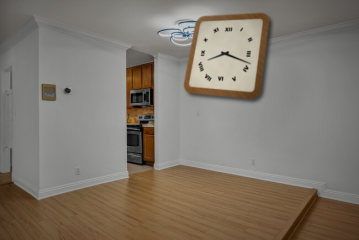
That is 8:18
